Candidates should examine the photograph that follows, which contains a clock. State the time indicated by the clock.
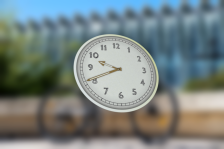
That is 9:41
